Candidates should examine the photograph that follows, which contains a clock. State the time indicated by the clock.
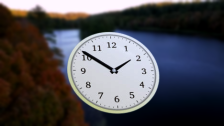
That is 1:51
